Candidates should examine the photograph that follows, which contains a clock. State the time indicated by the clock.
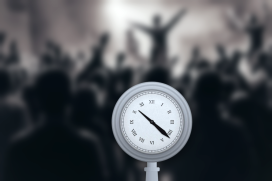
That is 10:22
